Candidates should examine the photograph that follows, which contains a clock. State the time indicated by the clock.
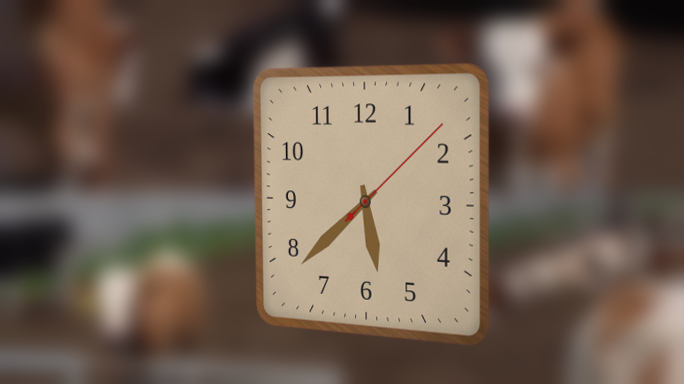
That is 5:38:08
